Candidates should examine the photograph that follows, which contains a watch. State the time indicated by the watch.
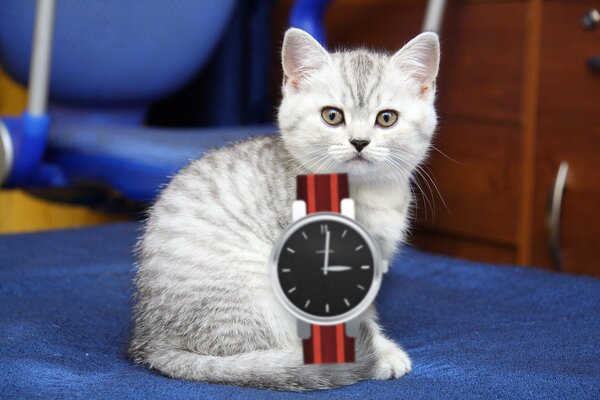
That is 3:01
